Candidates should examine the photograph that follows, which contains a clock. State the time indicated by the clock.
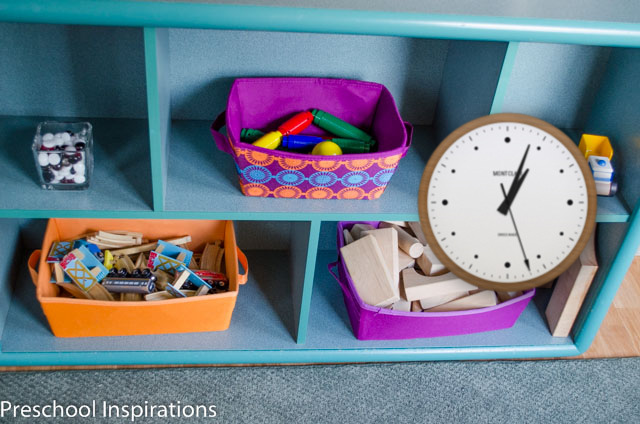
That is 1:03:27
